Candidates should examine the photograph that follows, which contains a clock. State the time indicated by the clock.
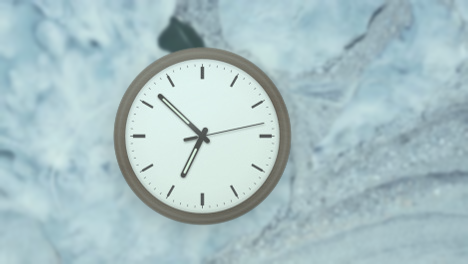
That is 6:52:13
